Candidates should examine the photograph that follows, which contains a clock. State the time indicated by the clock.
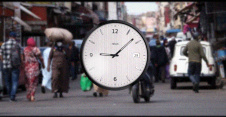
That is 9:08
